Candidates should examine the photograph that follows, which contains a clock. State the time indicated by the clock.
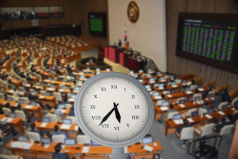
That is 5:37
